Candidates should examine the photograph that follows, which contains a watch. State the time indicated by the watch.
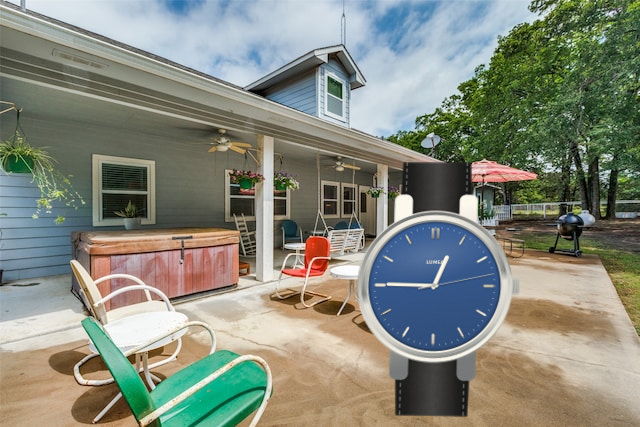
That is 12:45:13
